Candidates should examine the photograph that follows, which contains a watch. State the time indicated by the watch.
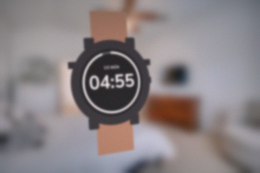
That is 4:55
